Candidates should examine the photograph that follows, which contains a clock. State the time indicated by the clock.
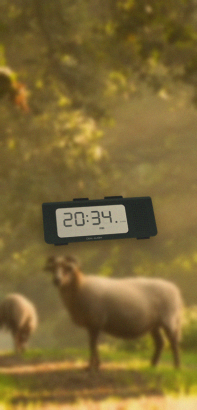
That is 20:34
